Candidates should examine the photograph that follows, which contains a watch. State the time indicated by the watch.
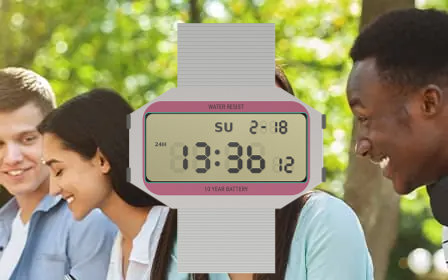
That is 13:36:12
